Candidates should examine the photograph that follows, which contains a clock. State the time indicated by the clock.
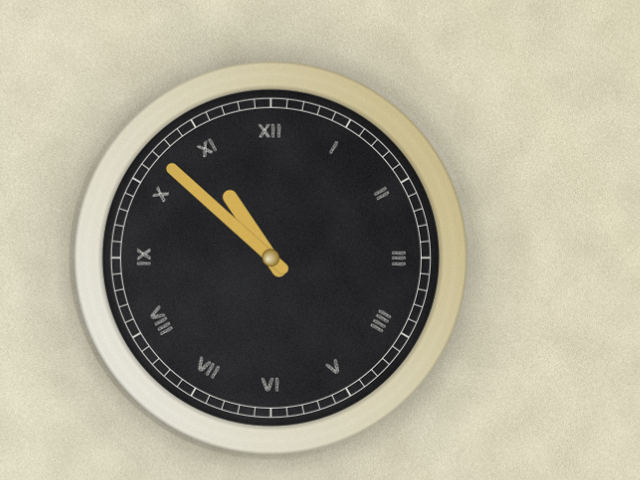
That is 10:52
